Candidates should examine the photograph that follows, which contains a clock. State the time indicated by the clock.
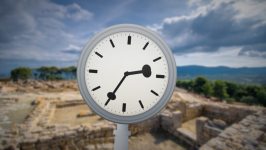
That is 2:35
